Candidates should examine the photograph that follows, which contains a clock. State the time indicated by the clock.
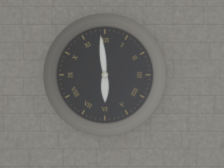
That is 5:59
